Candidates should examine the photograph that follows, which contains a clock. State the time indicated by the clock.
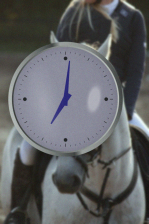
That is 7:01
